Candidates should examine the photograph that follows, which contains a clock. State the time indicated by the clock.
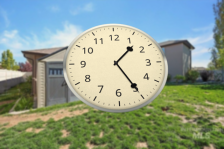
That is 1:25
